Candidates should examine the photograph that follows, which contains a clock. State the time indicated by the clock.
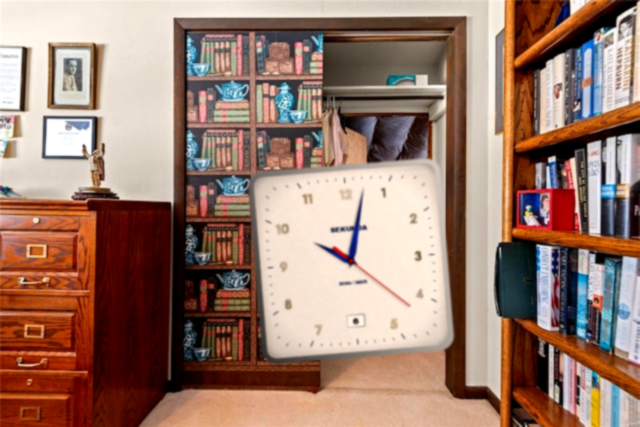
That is 10:02:22
